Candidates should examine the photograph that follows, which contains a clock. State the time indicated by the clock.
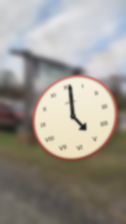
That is 5:01
